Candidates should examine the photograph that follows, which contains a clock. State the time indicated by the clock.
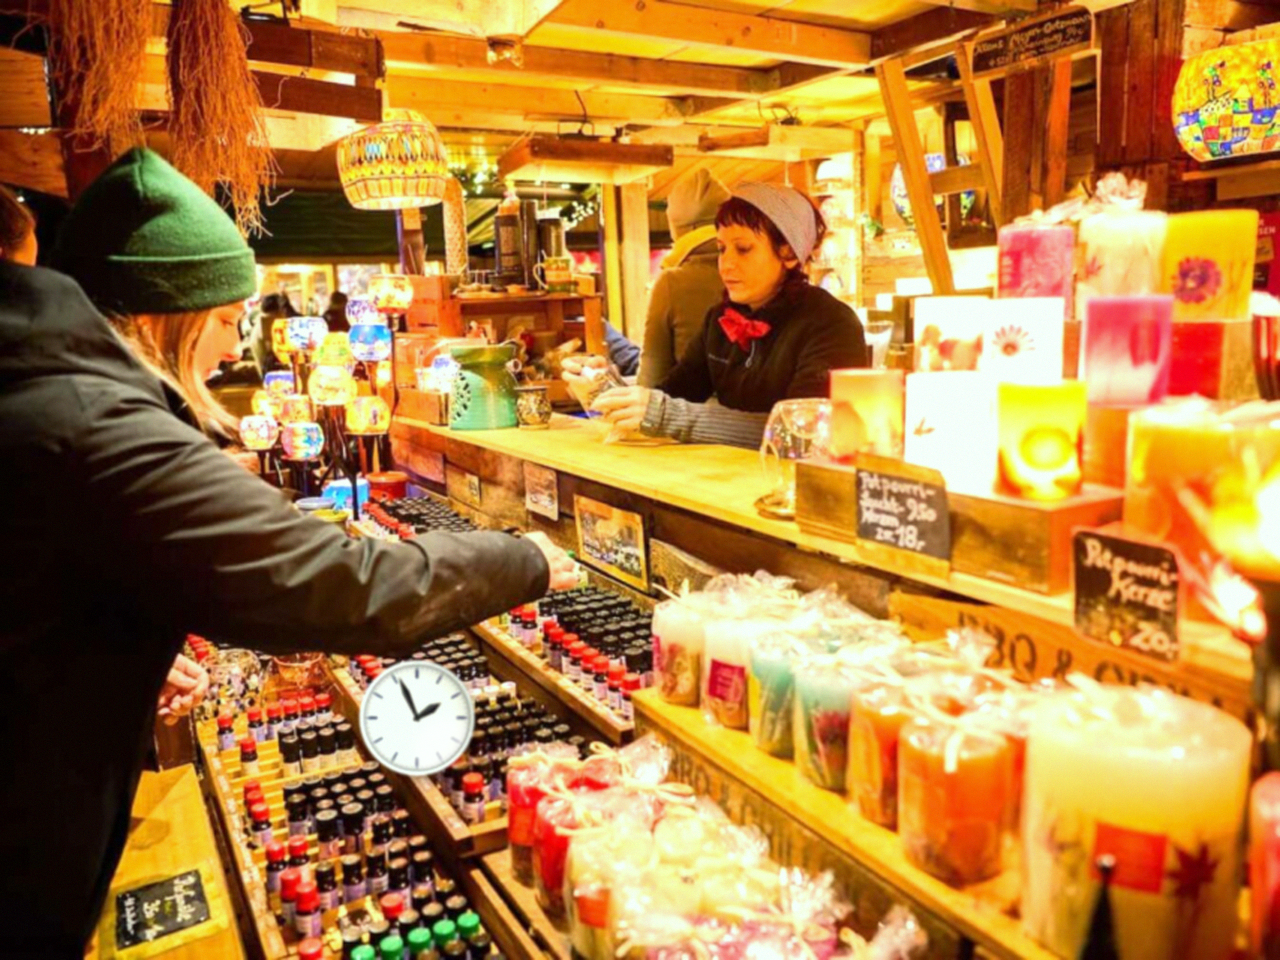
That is 1:56
